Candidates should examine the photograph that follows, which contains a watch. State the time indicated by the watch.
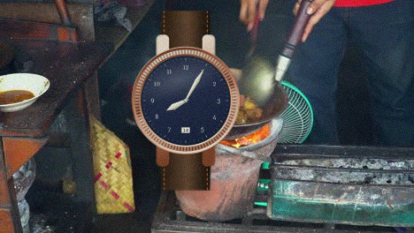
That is 8:05
